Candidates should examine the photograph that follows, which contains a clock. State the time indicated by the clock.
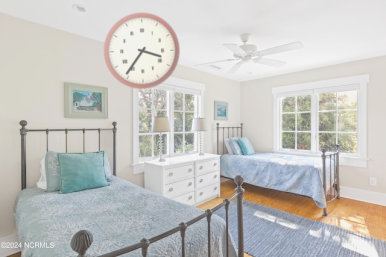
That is 3:36
